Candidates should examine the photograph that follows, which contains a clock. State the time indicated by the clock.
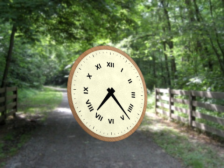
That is 7:23
